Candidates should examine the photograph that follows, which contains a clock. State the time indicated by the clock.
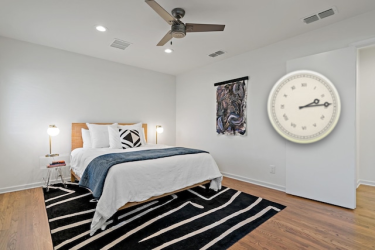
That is 2:14
